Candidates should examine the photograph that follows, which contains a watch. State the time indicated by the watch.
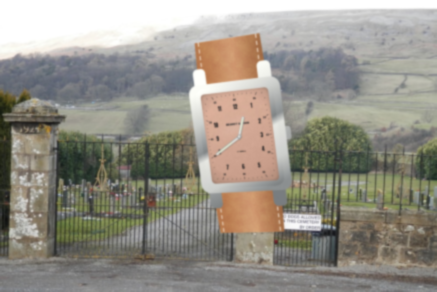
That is 12:40
